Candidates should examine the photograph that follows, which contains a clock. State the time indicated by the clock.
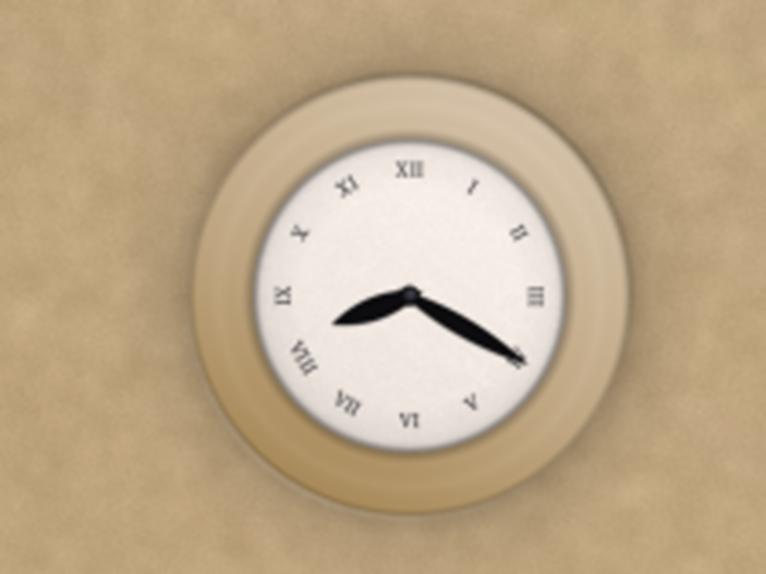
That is 8:20
